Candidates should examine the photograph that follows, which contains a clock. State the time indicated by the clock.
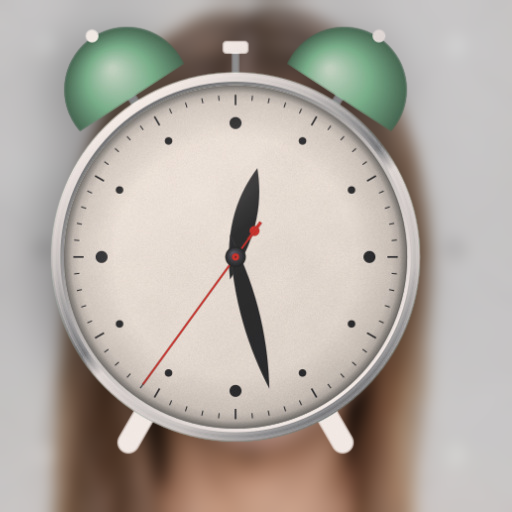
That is 12:27:36
